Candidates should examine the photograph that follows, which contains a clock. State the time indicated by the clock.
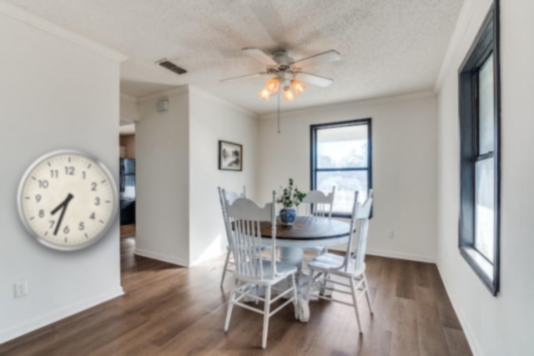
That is 7:33
